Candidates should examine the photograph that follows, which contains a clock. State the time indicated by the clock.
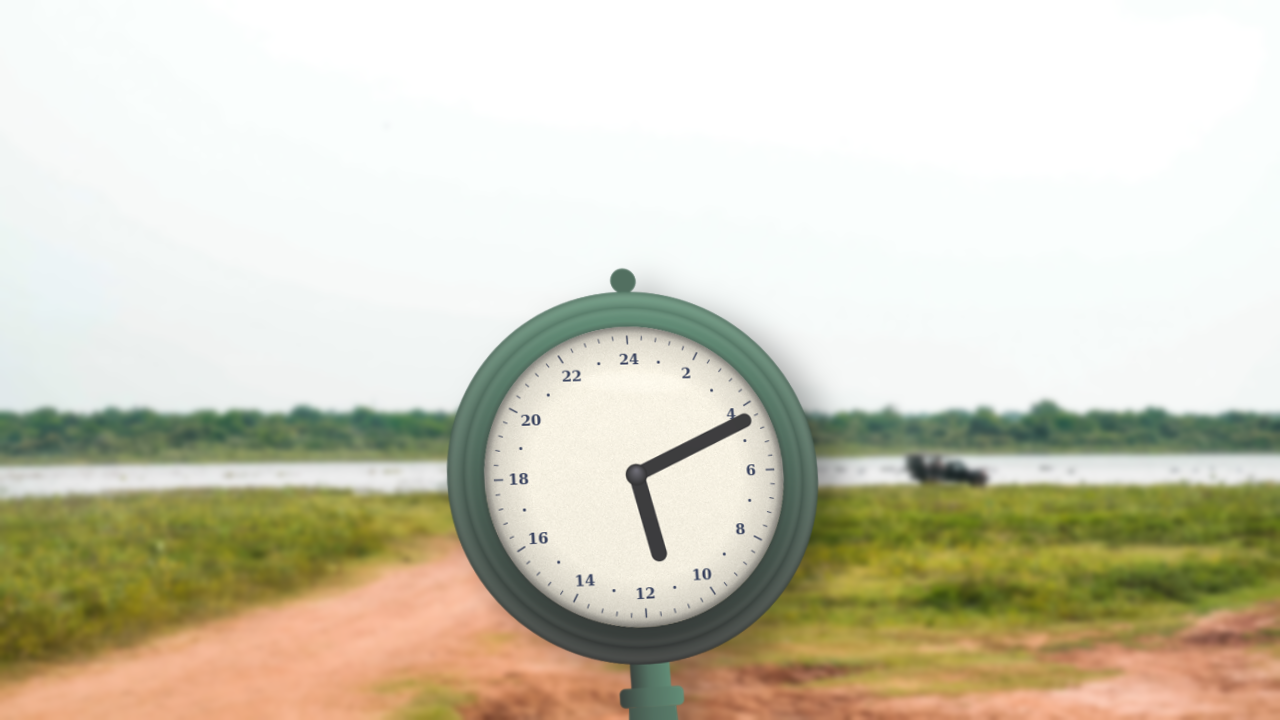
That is 11:11
